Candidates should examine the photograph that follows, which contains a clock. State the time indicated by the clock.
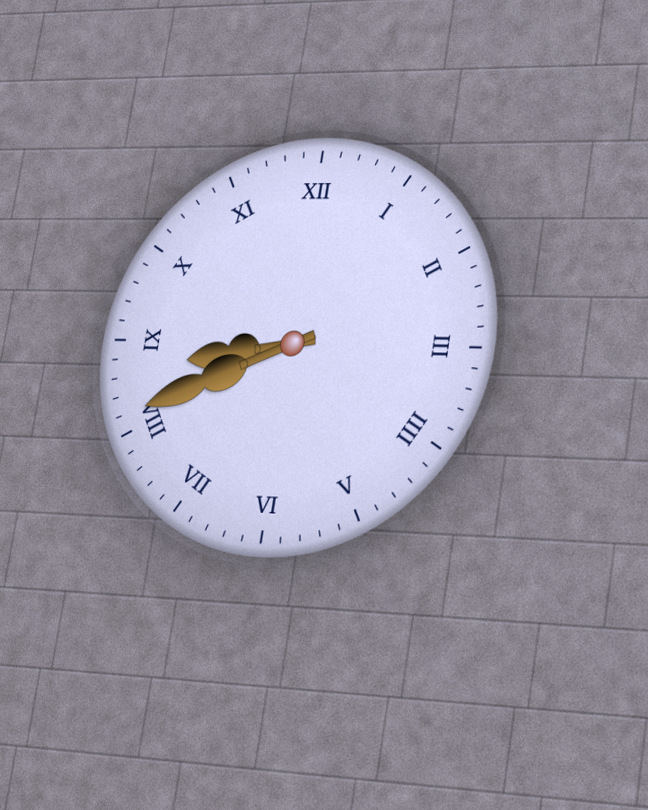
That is 8:41
